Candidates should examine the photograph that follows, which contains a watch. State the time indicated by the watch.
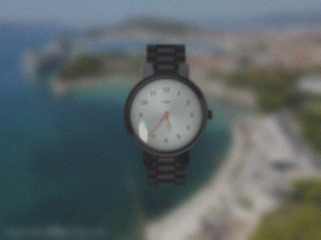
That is 5:37
